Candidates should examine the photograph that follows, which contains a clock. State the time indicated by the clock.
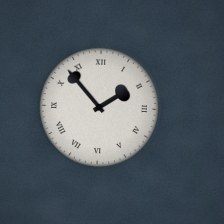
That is 1:53
